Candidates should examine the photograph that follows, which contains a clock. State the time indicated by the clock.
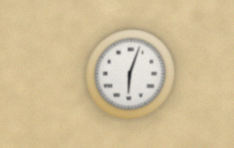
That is 6:03
